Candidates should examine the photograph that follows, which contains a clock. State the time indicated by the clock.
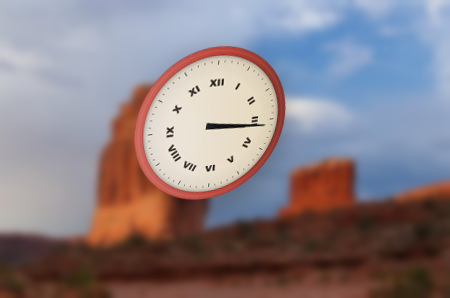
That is 3:16
